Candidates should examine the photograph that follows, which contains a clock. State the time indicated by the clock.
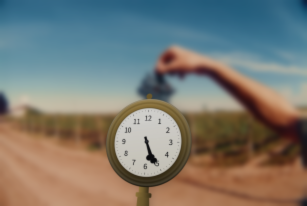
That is 5:26
